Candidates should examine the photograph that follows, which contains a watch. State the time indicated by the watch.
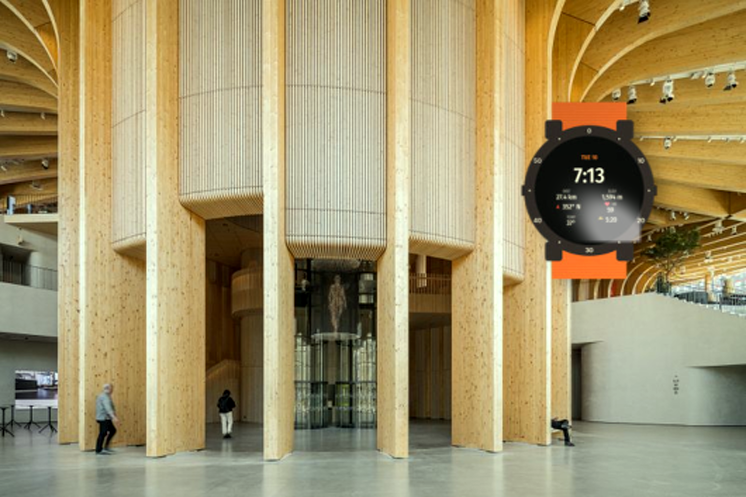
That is 7:13
